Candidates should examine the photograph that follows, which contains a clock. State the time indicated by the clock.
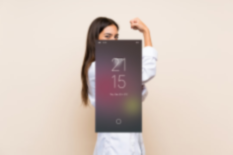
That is 21:15
